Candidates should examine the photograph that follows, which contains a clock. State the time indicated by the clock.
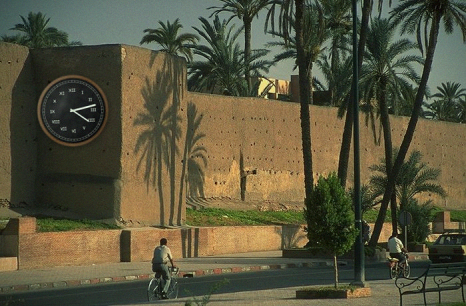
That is 4:13
